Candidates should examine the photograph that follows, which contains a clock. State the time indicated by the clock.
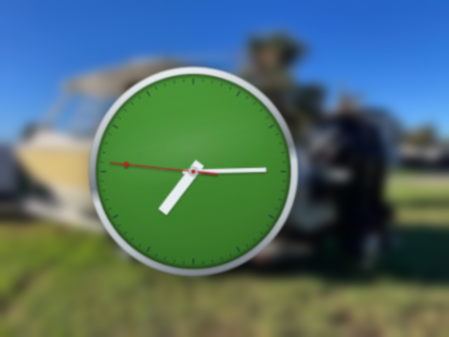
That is 7:14:46
